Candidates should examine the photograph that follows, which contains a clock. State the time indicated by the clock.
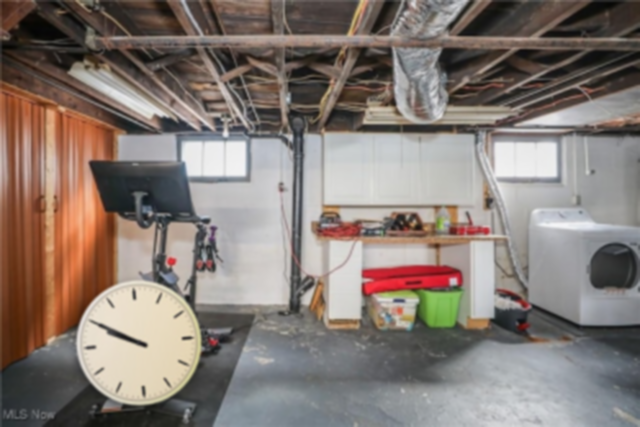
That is 9:50
